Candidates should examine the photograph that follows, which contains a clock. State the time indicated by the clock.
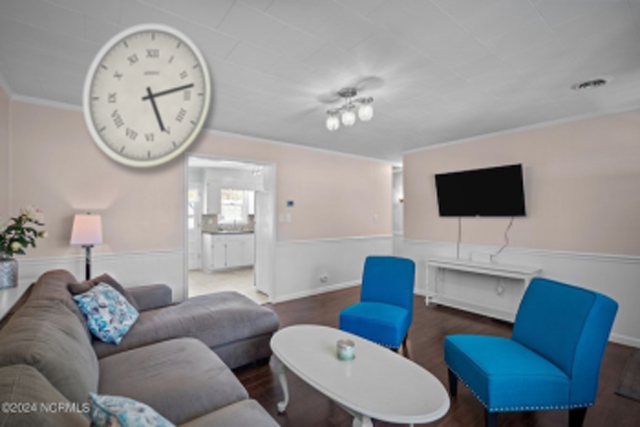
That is 5:13
